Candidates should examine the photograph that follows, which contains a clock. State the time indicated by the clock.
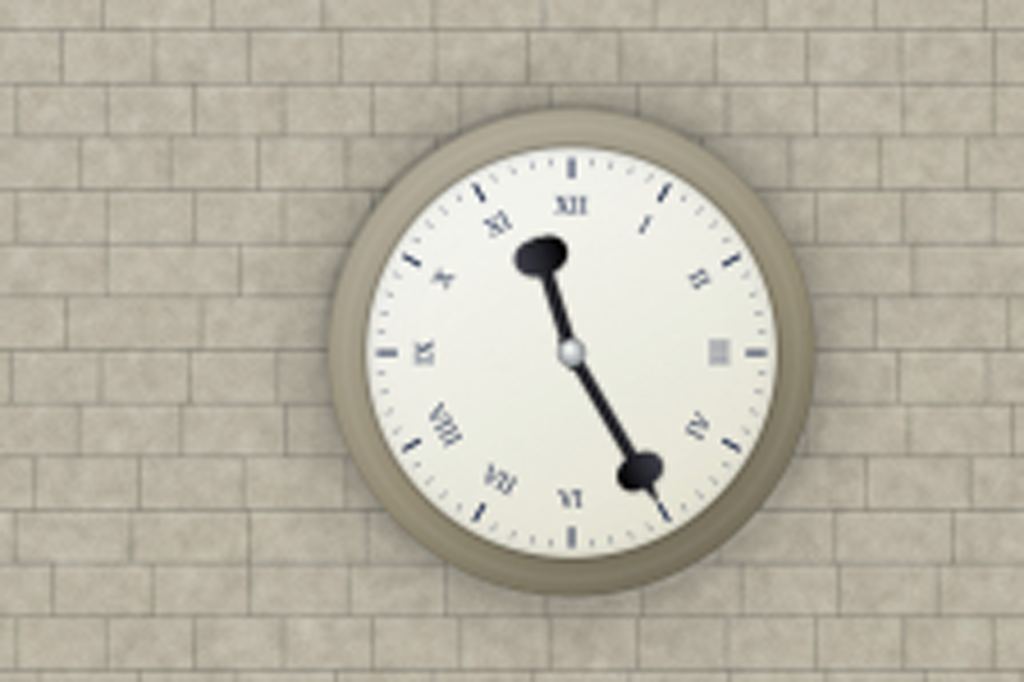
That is 11:25
